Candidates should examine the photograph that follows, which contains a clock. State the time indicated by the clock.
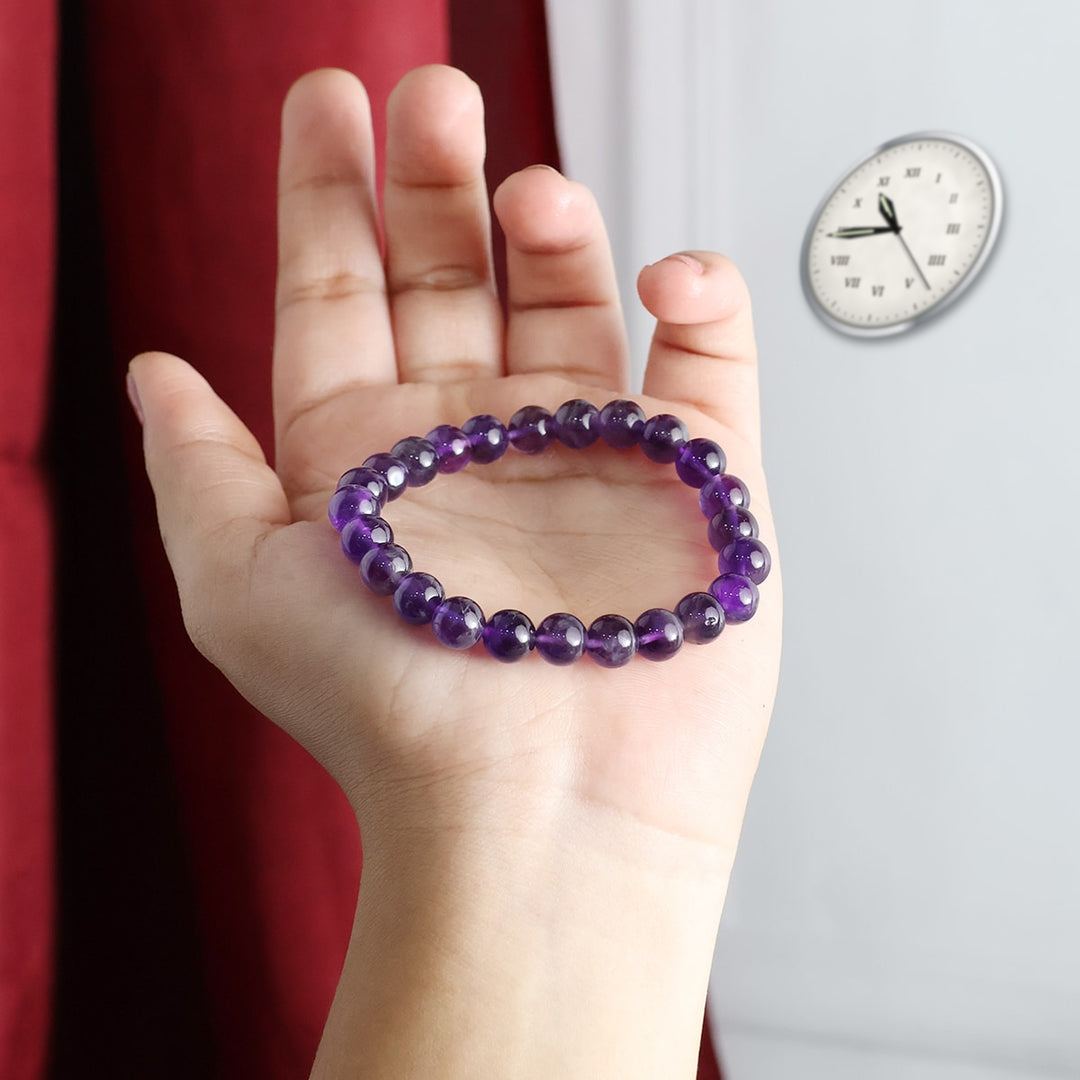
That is 10:44:23
